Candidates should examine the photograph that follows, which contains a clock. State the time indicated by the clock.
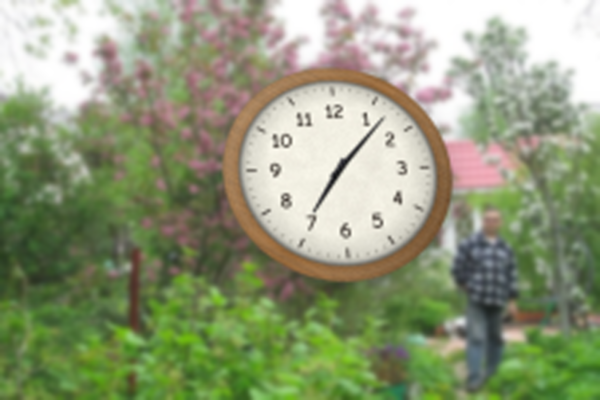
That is 7:07
